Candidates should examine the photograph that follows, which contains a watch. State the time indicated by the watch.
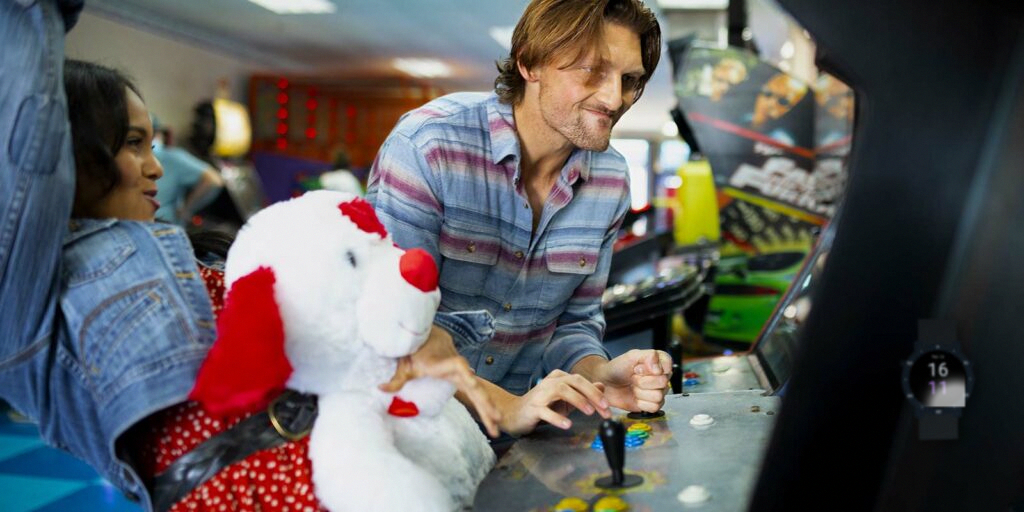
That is 16:11
